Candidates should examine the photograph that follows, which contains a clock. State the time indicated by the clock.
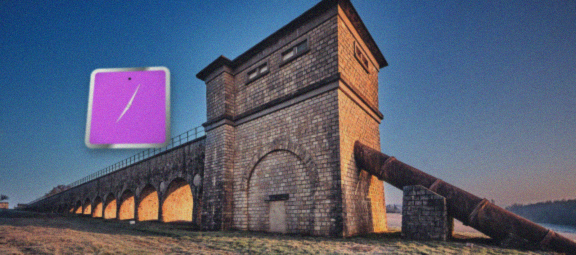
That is 7:04
